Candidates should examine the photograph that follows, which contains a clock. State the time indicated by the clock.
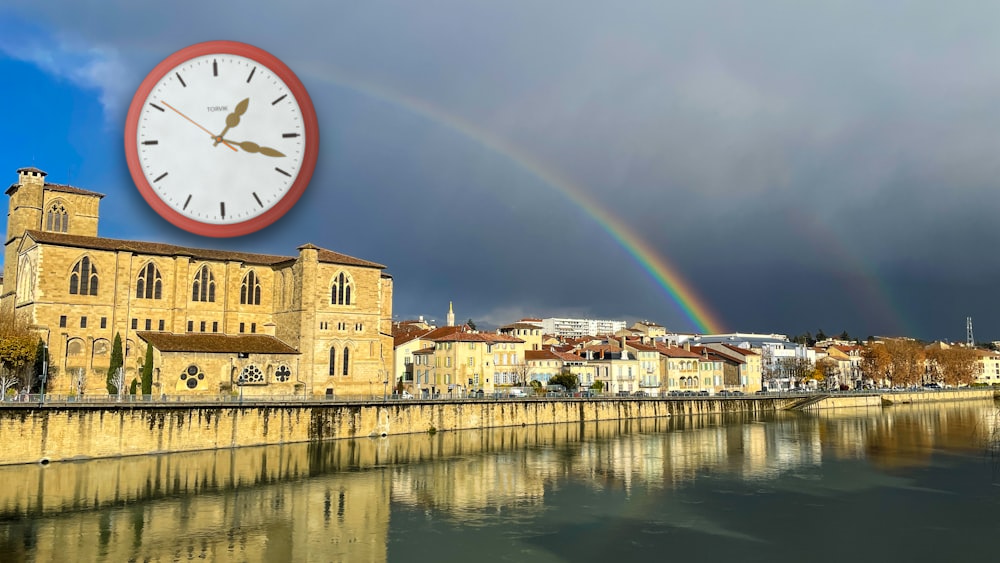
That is 1:17:51
